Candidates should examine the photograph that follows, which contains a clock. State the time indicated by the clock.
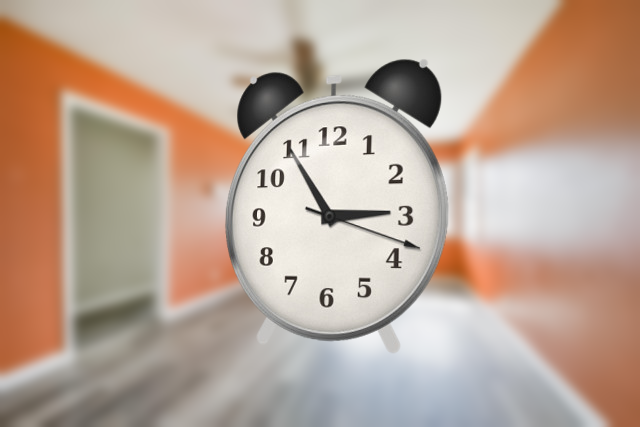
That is 2:54:18
